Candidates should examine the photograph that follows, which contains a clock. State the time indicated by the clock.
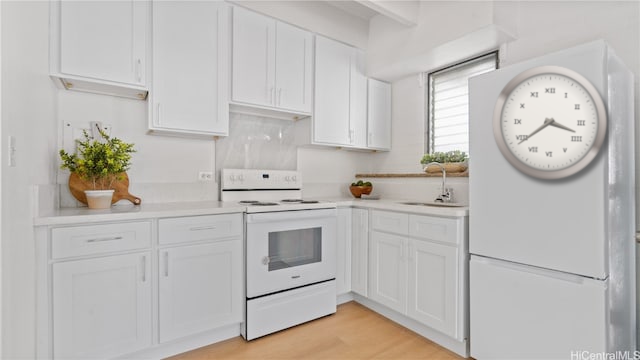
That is 3:39
